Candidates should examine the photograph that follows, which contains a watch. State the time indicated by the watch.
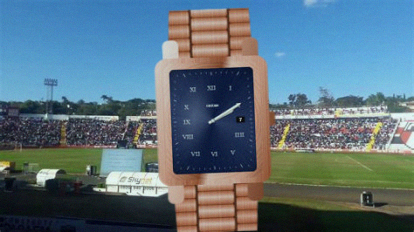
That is 2:10
